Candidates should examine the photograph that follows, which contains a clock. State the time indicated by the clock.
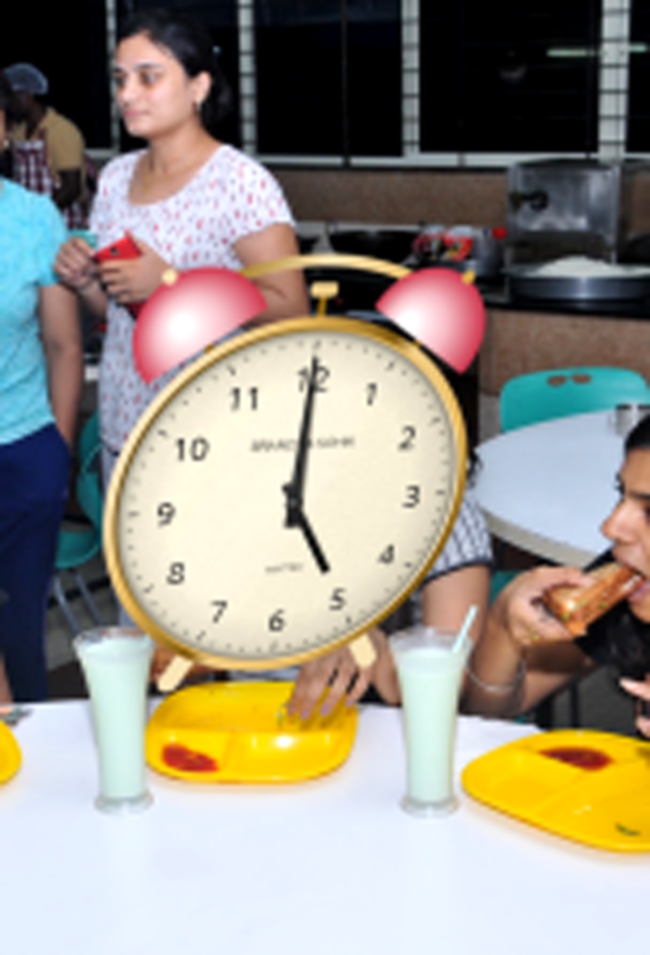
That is 5:00
